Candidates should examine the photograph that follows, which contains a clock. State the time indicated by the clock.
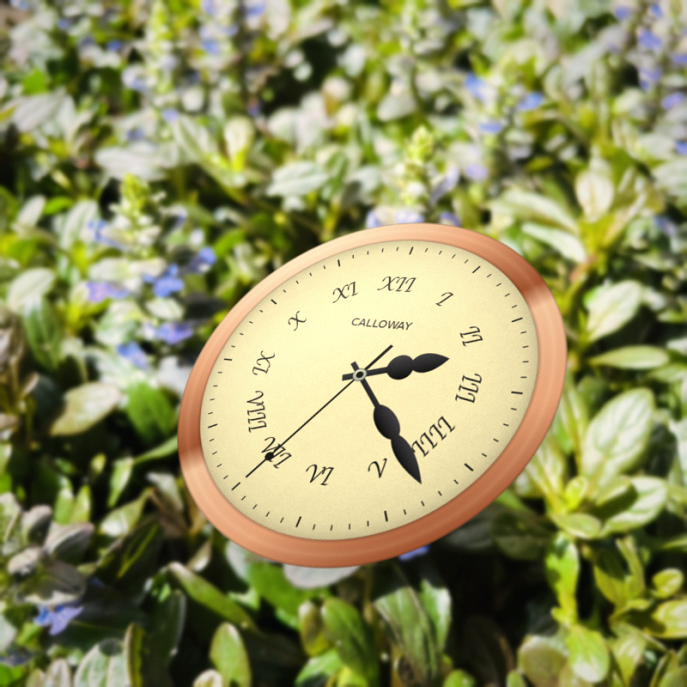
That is 2:22:35
